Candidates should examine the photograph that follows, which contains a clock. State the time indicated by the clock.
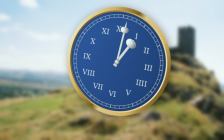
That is 1:01
